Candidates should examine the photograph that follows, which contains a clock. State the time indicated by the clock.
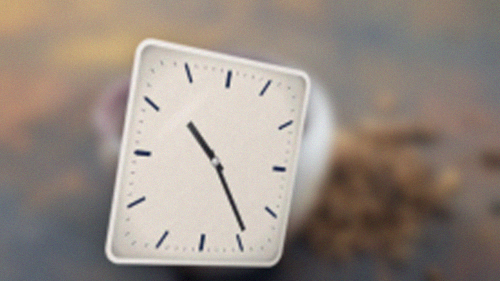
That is 10:24
